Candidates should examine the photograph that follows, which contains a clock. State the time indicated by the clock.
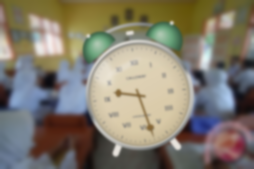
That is 9:28
